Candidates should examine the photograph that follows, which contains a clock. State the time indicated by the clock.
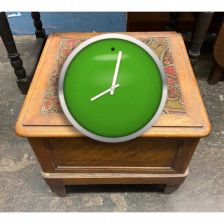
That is 8:02
